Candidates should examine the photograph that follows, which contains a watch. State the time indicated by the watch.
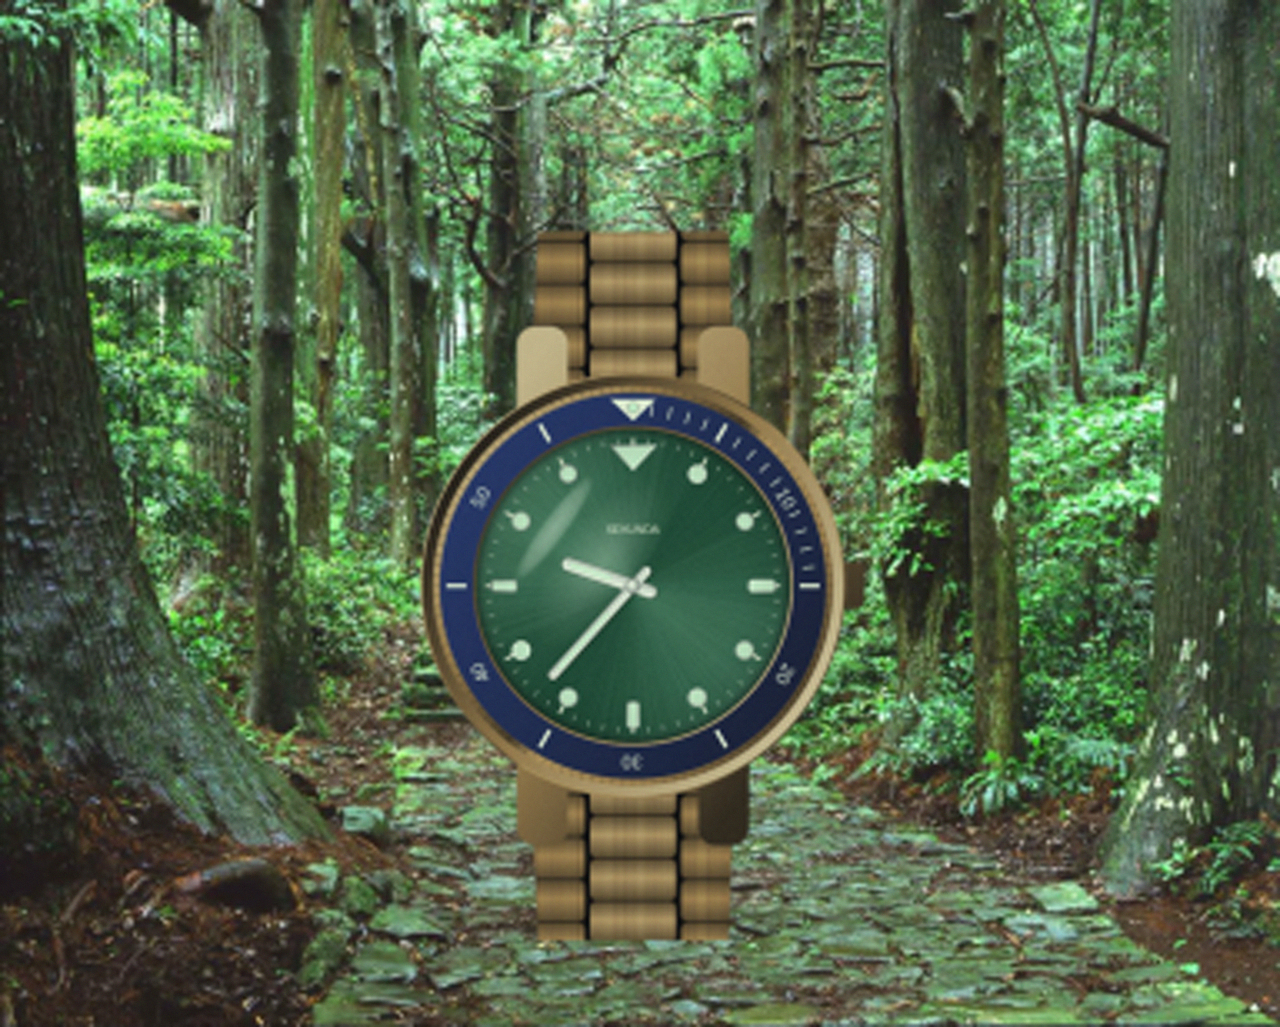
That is 9:37
